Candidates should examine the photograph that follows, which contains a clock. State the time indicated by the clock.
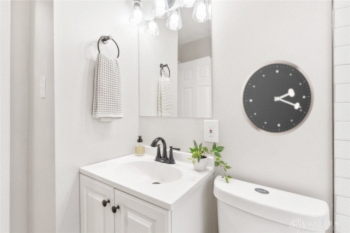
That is 2:19
